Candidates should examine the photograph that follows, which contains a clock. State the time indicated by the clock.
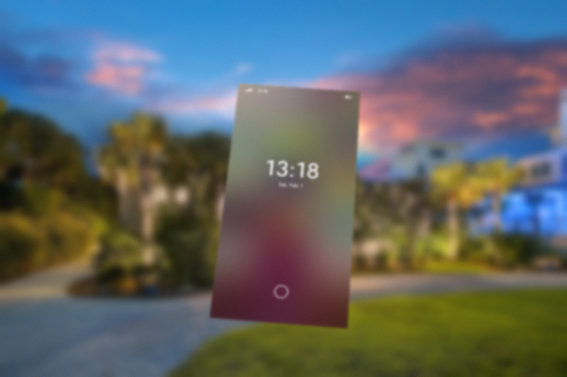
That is 13:18
